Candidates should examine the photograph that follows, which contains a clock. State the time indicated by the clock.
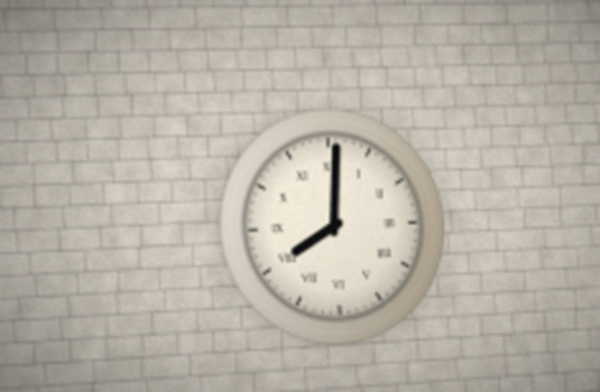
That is 8:01
